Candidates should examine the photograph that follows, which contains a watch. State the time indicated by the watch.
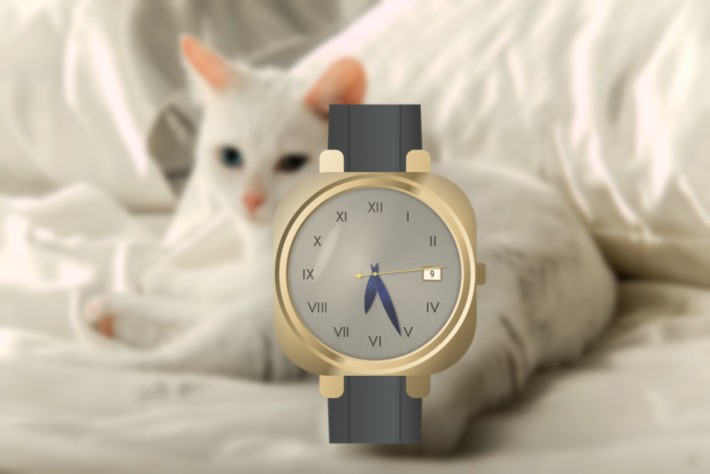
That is 6:26:14
